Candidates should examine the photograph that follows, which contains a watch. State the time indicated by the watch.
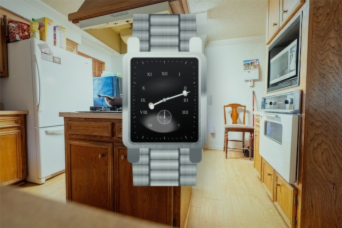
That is 8:12
